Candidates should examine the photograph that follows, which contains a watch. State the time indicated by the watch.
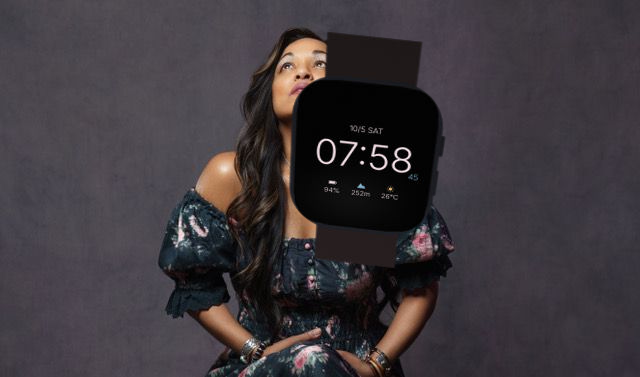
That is 7:58:45
